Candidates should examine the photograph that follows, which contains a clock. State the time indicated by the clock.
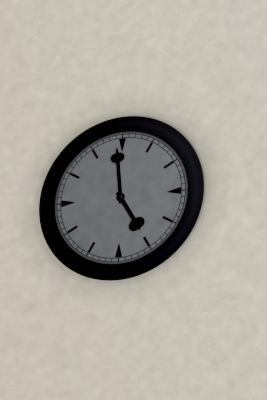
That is 4:59
